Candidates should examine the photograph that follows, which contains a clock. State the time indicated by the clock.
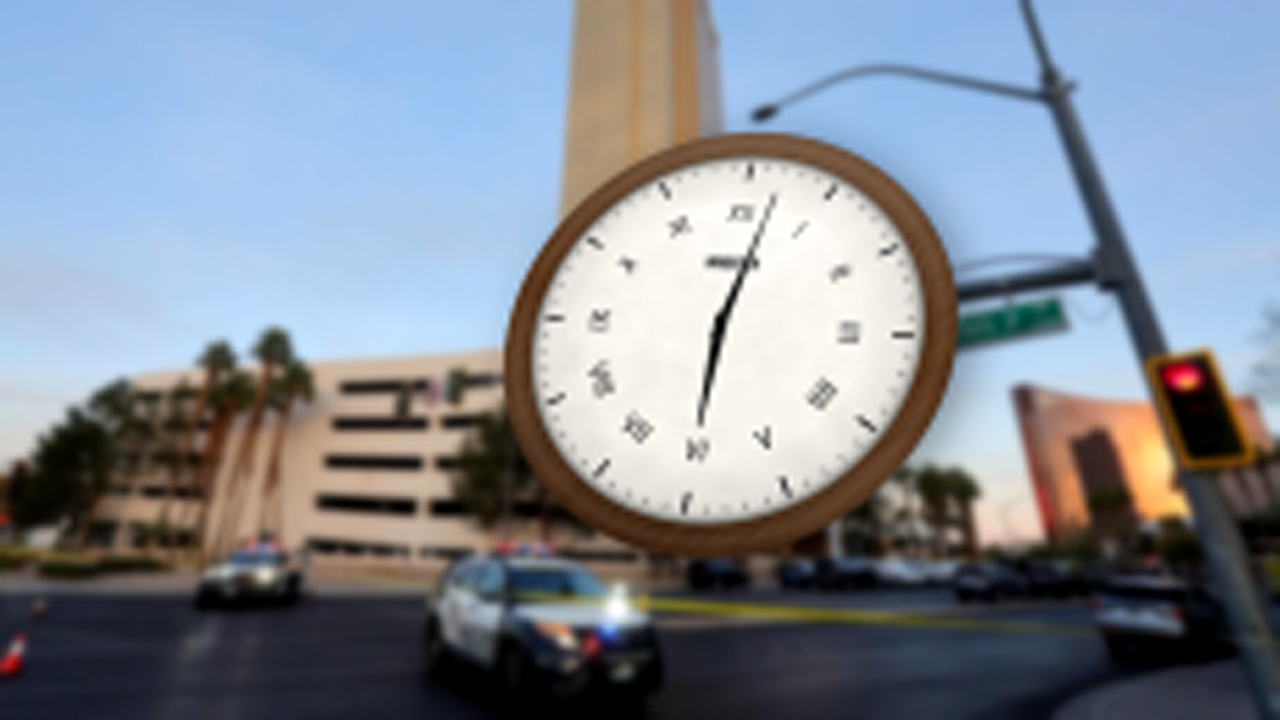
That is 6:02
